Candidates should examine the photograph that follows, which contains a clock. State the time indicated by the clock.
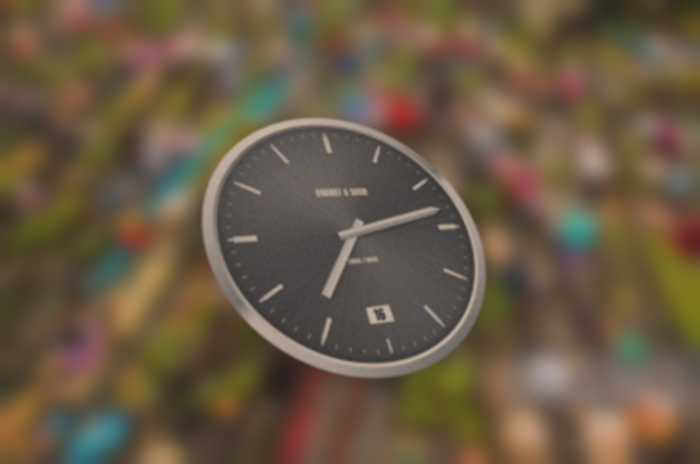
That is 7:13
